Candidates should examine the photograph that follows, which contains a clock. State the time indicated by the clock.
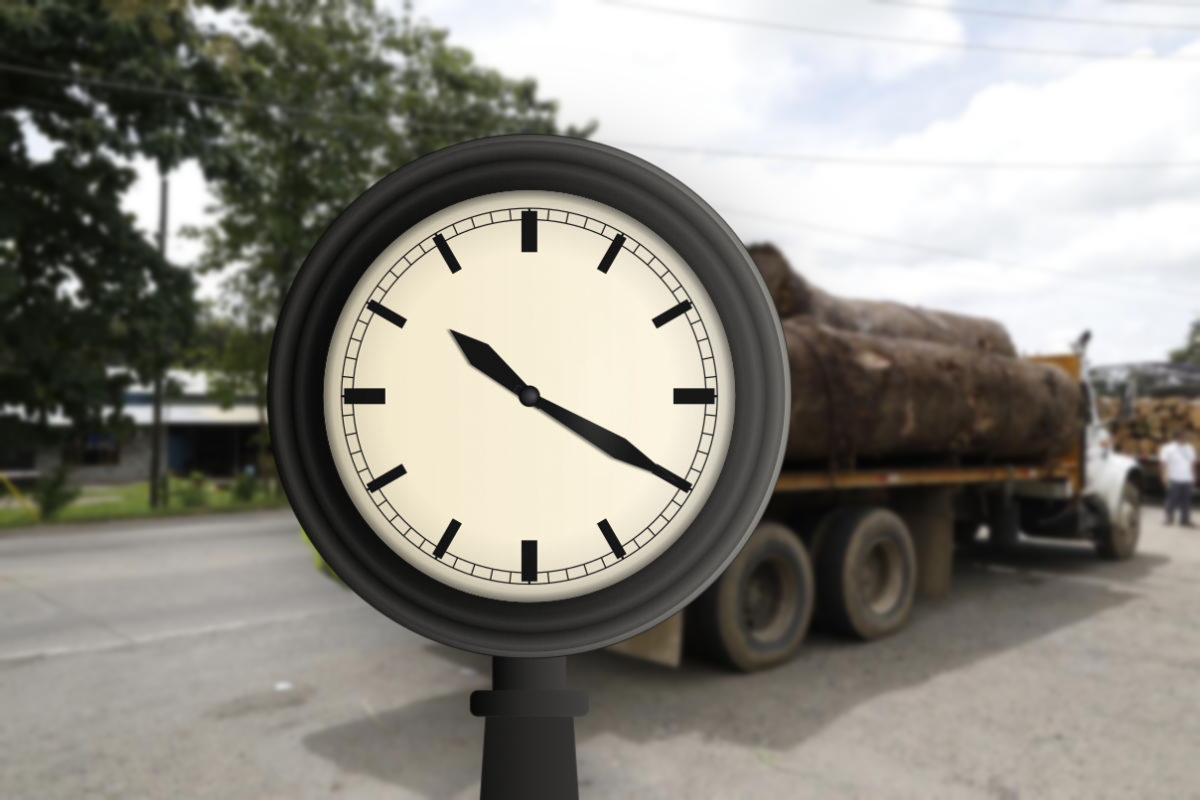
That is 10:20
